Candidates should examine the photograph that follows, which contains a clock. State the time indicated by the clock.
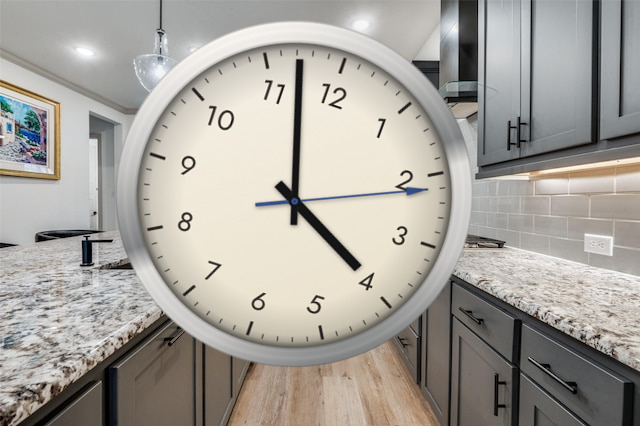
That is 3:57:11
